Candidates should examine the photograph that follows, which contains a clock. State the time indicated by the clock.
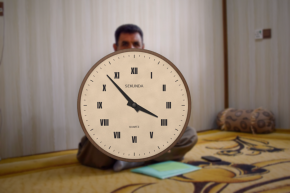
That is 3:53
